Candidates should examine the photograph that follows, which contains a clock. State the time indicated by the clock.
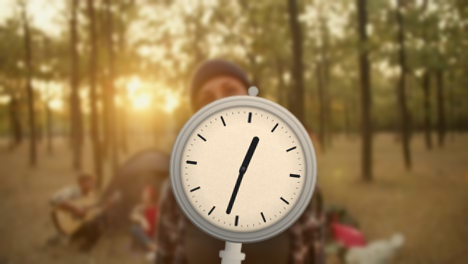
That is 12:32
